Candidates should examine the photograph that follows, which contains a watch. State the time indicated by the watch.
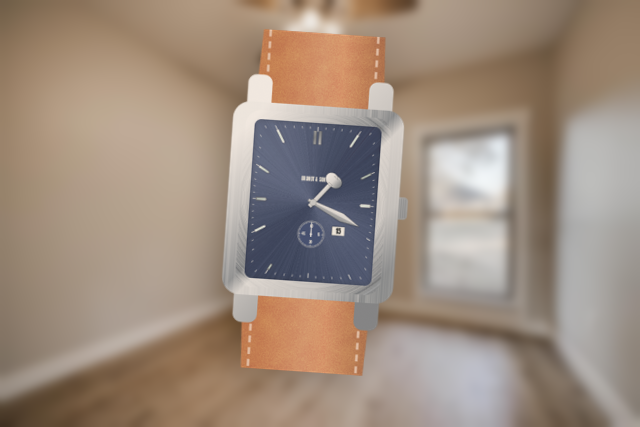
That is 1:19
